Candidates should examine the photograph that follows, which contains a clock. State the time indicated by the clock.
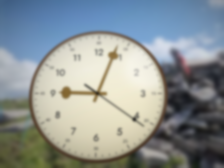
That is 9:03:21
